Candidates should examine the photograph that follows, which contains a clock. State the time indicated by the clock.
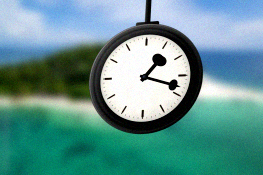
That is 1:18
